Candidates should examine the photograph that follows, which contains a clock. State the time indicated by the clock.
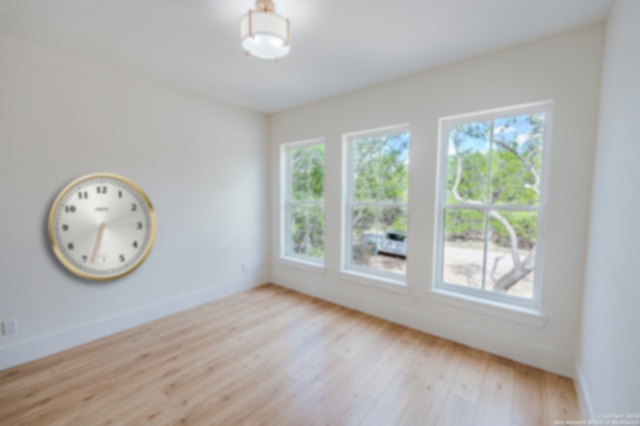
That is 6:33
